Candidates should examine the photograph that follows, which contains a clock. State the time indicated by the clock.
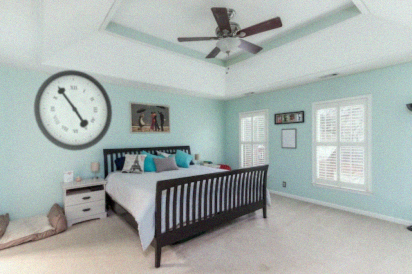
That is 4:54
